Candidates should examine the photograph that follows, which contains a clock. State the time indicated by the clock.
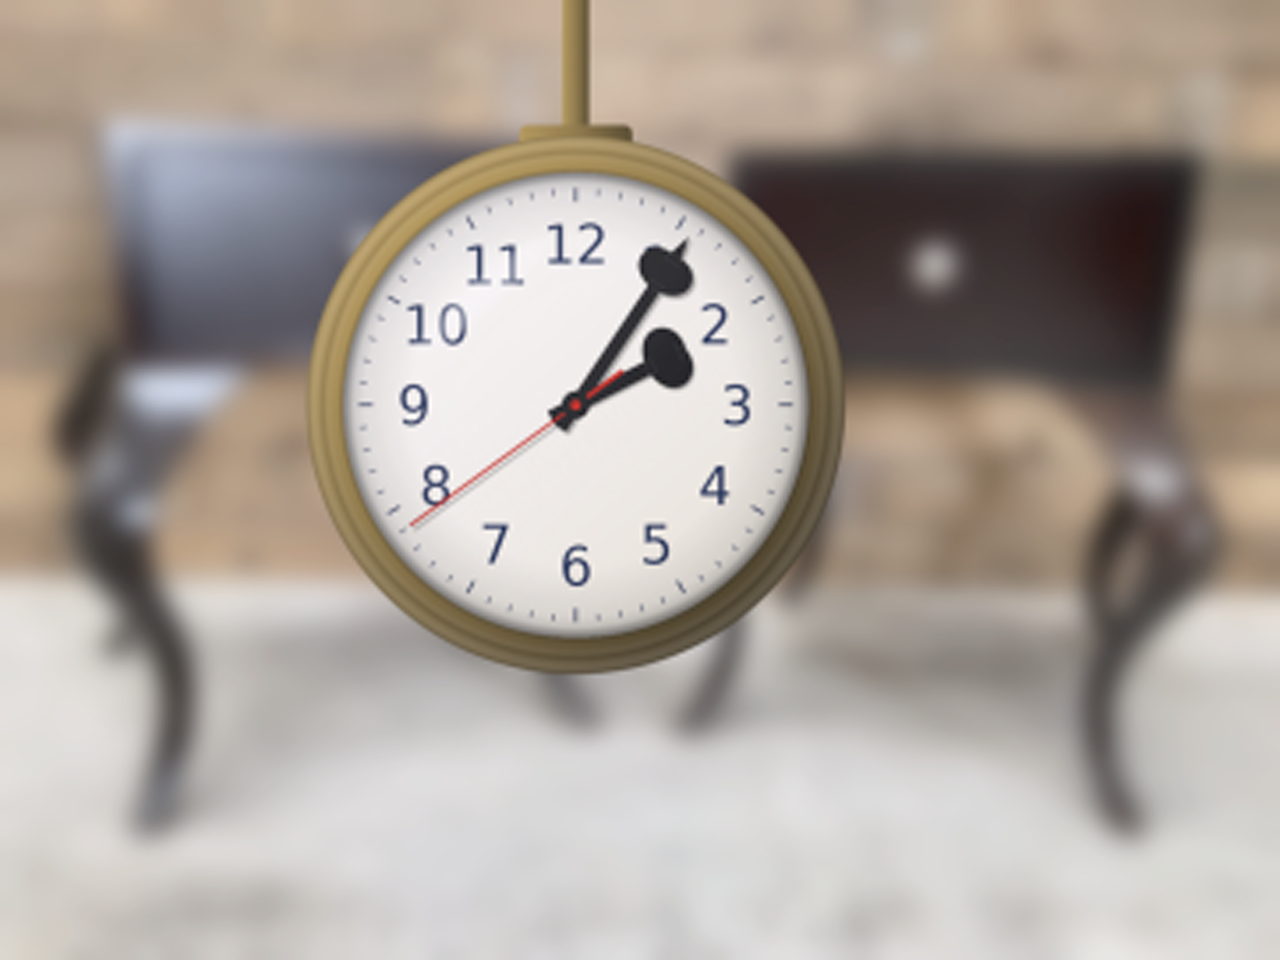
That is 2:05:39
